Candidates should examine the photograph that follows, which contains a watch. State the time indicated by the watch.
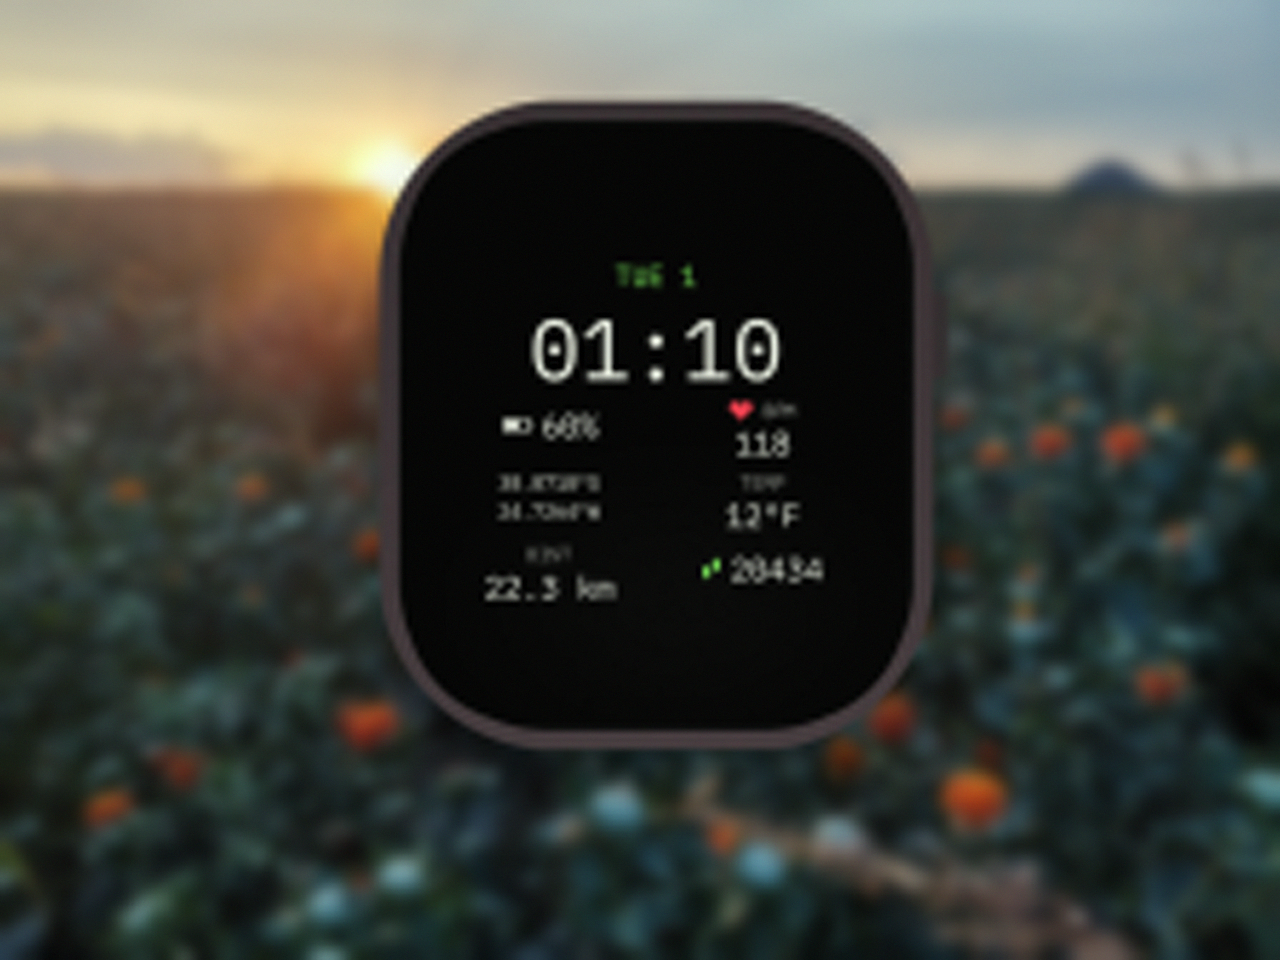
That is 1:10
